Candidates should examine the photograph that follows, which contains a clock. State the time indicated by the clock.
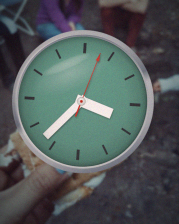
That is 3:37:03
